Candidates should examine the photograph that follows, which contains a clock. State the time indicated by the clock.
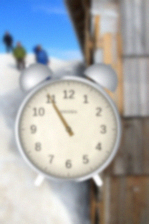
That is 10:55
